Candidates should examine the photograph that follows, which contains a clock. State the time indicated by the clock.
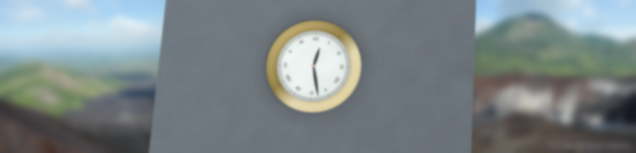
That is 12:28
